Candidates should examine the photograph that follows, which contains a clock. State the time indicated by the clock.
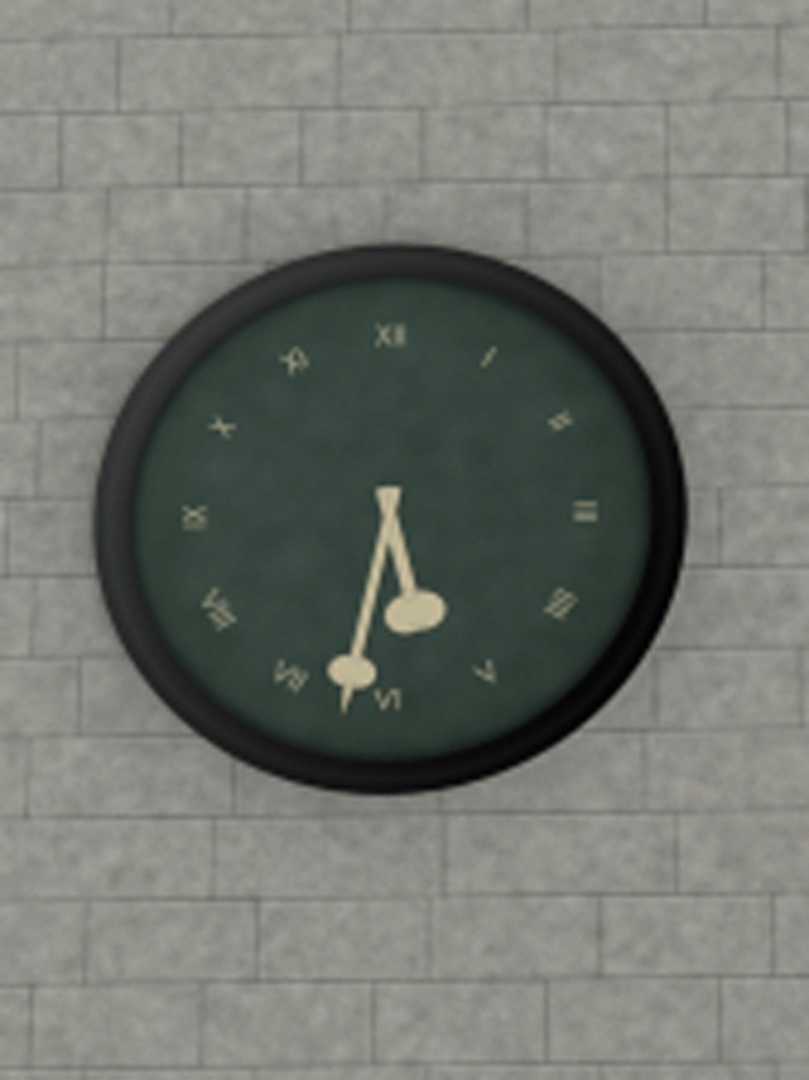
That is 5:32
